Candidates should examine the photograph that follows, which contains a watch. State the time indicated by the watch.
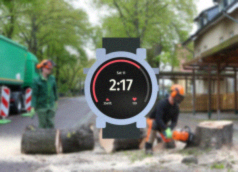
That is 2:17
